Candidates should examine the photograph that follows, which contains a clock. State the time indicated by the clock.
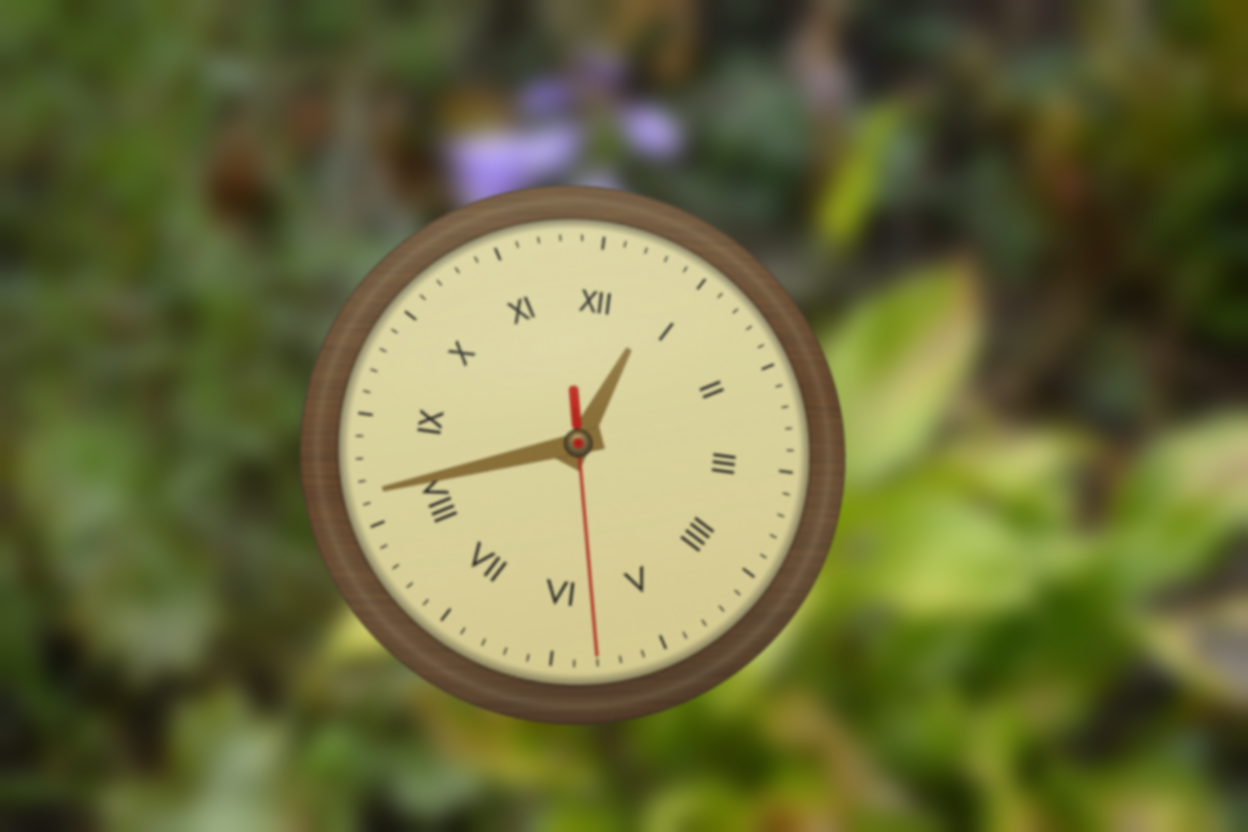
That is 12:41:28
